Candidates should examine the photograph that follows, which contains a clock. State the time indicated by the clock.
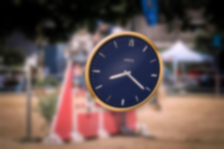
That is 8:21
